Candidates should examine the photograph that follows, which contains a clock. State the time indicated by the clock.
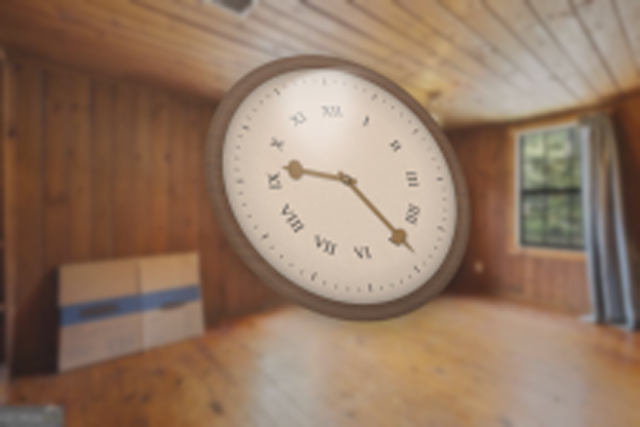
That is 9:24
